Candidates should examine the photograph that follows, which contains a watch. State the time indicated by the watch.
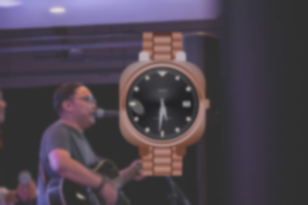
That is 5:31
